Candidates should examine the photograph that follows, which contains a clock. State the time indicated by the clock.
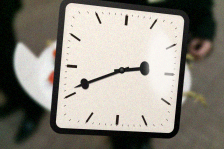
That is 2:41
